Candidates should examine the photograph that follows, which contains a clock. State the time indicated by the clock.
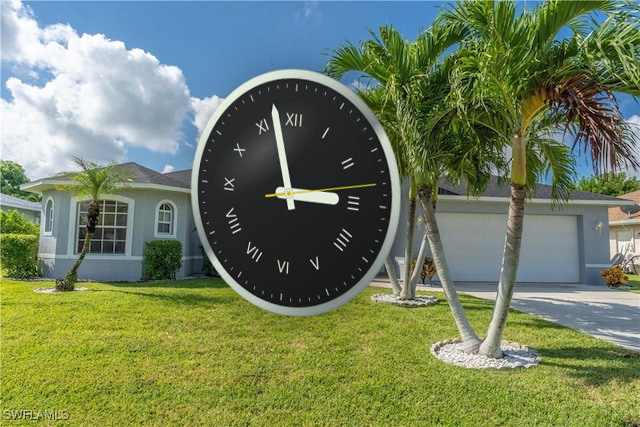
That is 2:57:13
